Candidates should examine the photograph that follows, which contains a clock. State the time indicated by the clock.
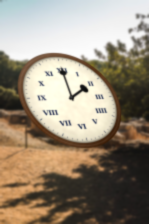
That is 2:00
